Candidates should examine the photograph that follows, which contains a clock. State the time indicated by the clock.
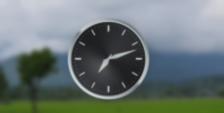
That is 7:12
